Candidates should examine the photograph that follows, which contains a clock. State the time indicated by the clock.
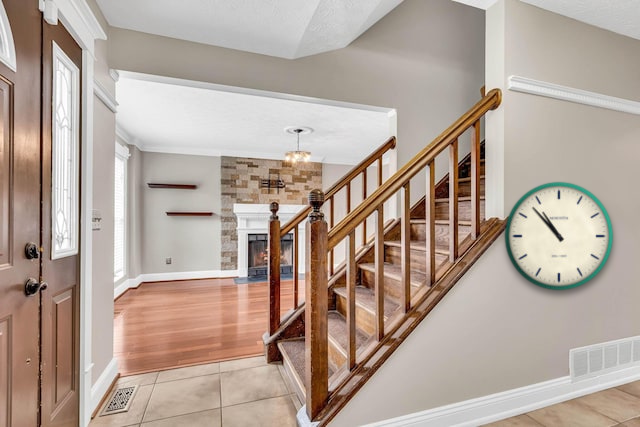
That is 10:53
